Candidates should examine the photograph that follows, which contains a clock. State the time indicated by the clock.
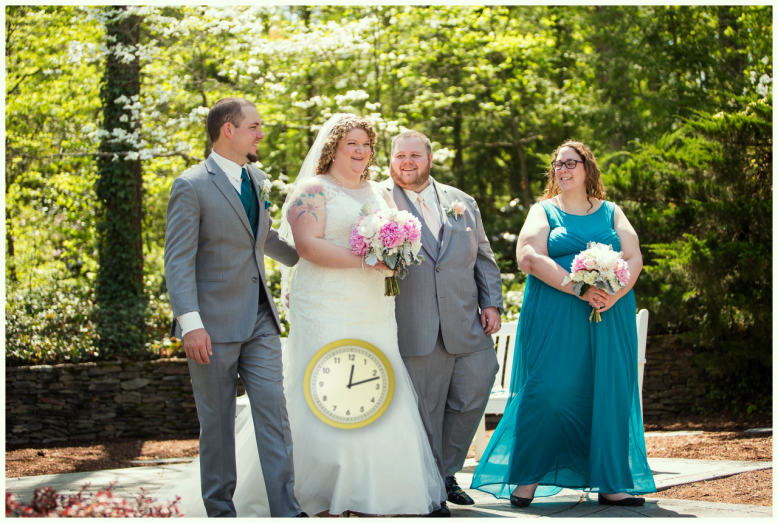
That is 12:12
